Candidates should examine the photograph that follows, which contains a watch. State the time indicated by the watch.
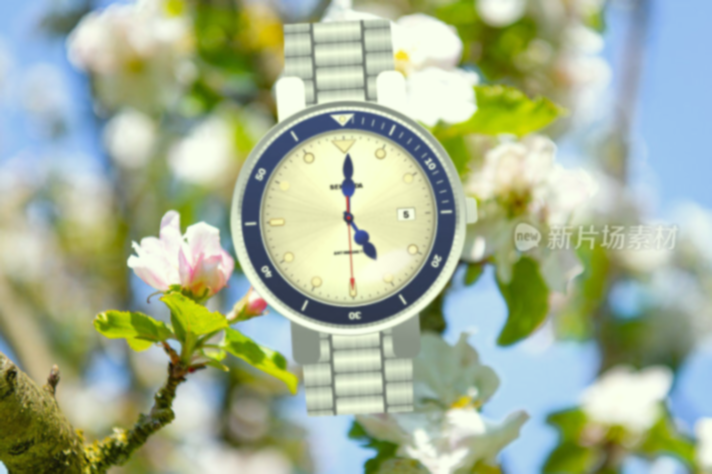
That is 5:00:30
